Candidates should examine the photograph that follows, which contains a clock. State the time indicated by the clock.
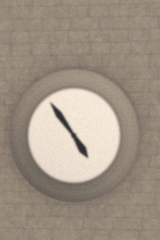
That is 4:54
